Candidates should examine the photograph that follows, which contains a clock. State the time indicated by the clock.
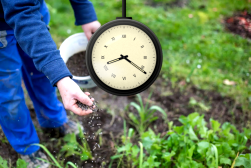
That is 8:21
